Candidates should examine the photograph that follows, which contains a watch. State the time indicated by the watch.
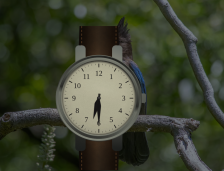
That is 6:30
